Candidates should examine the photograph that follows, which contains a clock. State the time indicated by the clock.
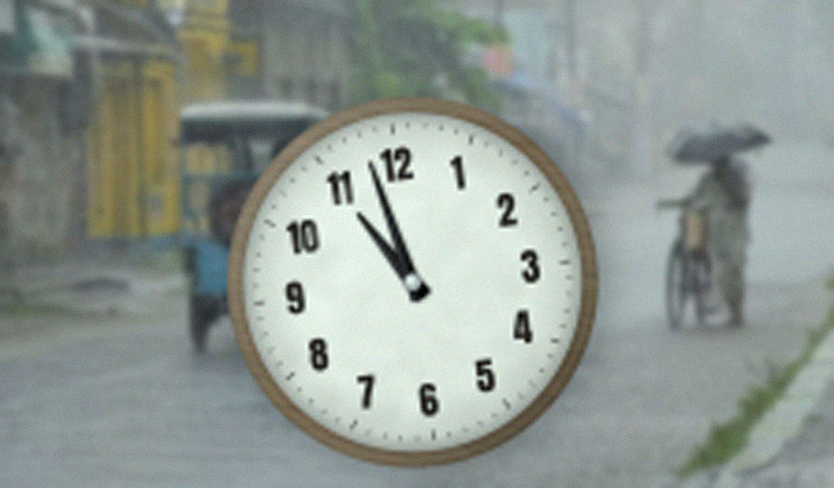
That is 10:58
